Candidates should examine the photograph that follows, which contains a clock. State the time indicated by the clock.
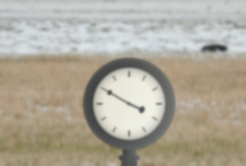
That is 3:50
